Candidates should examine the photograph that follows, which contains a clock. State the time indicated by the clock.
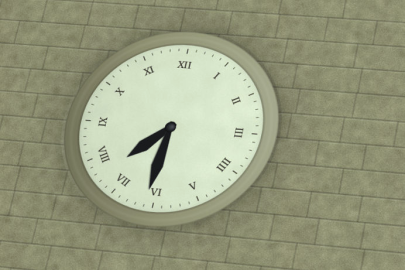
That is 7:31
